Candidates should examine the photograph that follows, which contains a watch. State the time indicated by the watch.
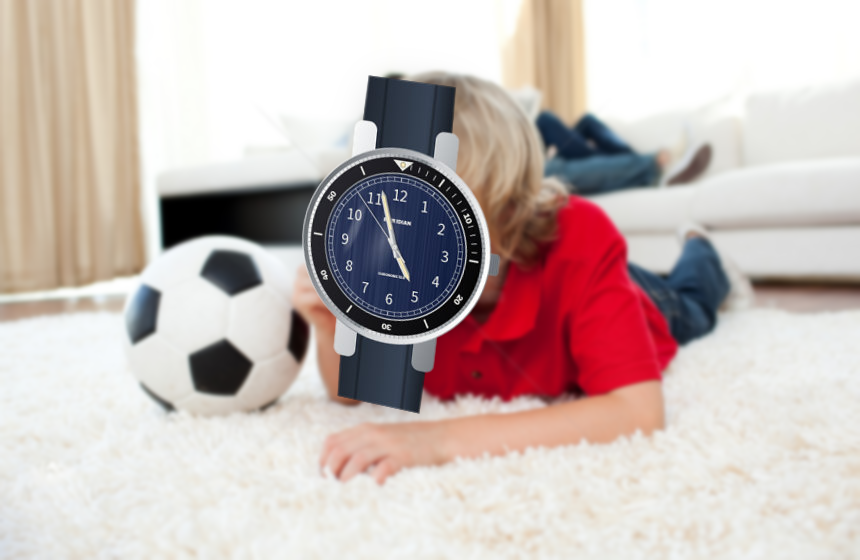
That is 4:56:53
